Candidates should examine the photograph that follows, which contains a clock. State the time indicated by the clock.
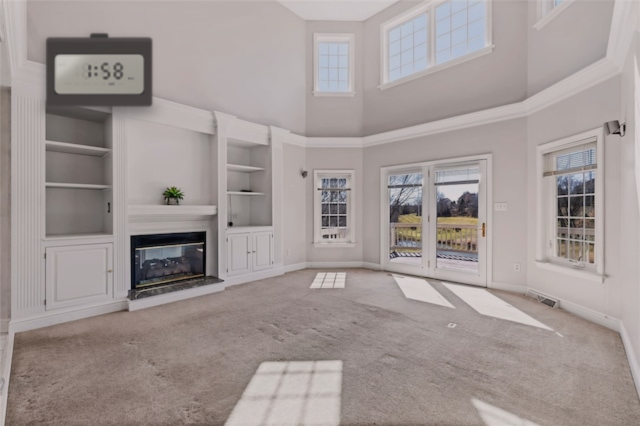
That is 1:58
